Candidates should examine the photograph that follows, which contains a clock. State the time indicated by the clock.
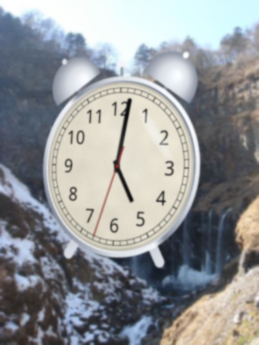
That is 5:01:33
